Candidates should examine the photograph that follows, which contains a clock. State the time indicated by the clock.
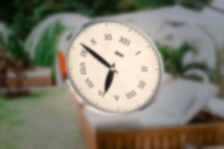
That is 5:47
